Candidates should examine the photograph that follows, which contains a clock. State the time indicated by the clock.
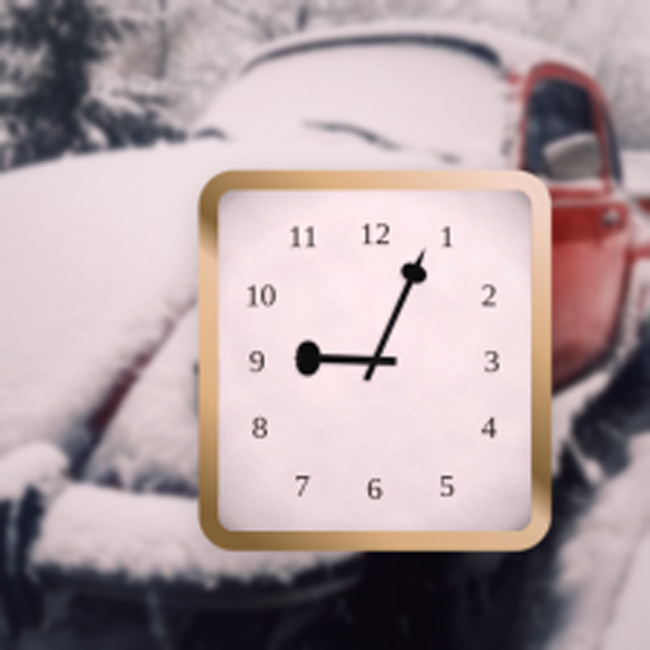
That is 9:04
